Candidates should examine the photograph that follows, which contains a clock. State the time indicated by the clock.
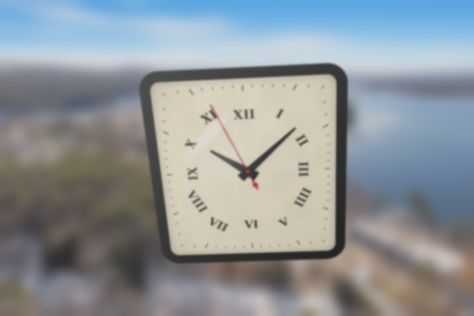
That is 10:07:56
